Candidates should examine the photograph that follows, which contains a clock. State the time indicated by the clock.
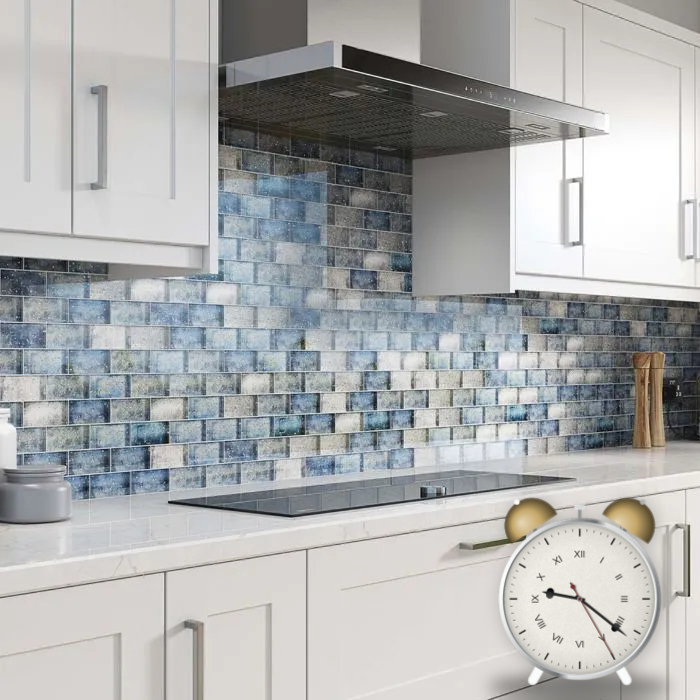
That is 9:21:25
